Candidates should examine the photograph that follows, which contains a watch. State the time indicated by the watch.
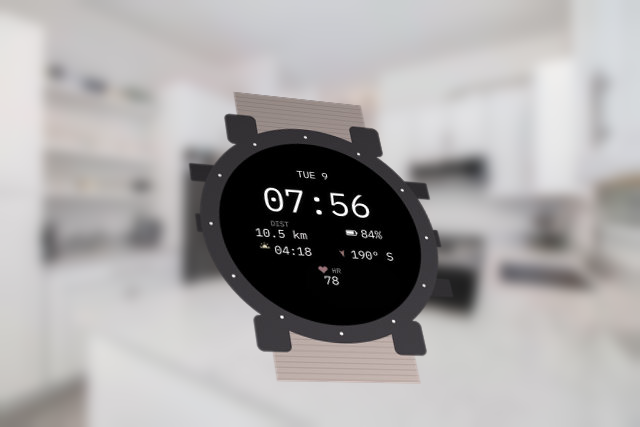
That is 7:56
